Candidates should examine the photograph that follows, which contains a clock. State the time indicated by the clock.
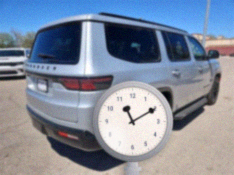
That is 11:10
